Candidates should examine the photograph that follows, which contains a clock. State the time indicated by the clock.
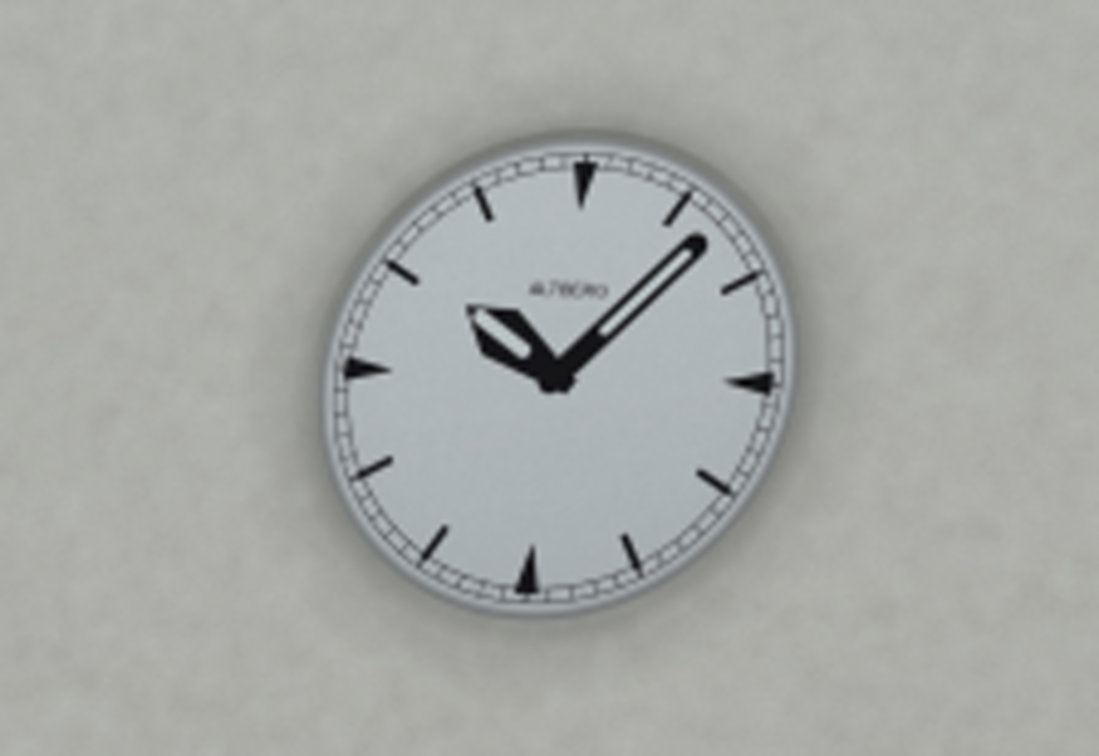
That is 10:07
